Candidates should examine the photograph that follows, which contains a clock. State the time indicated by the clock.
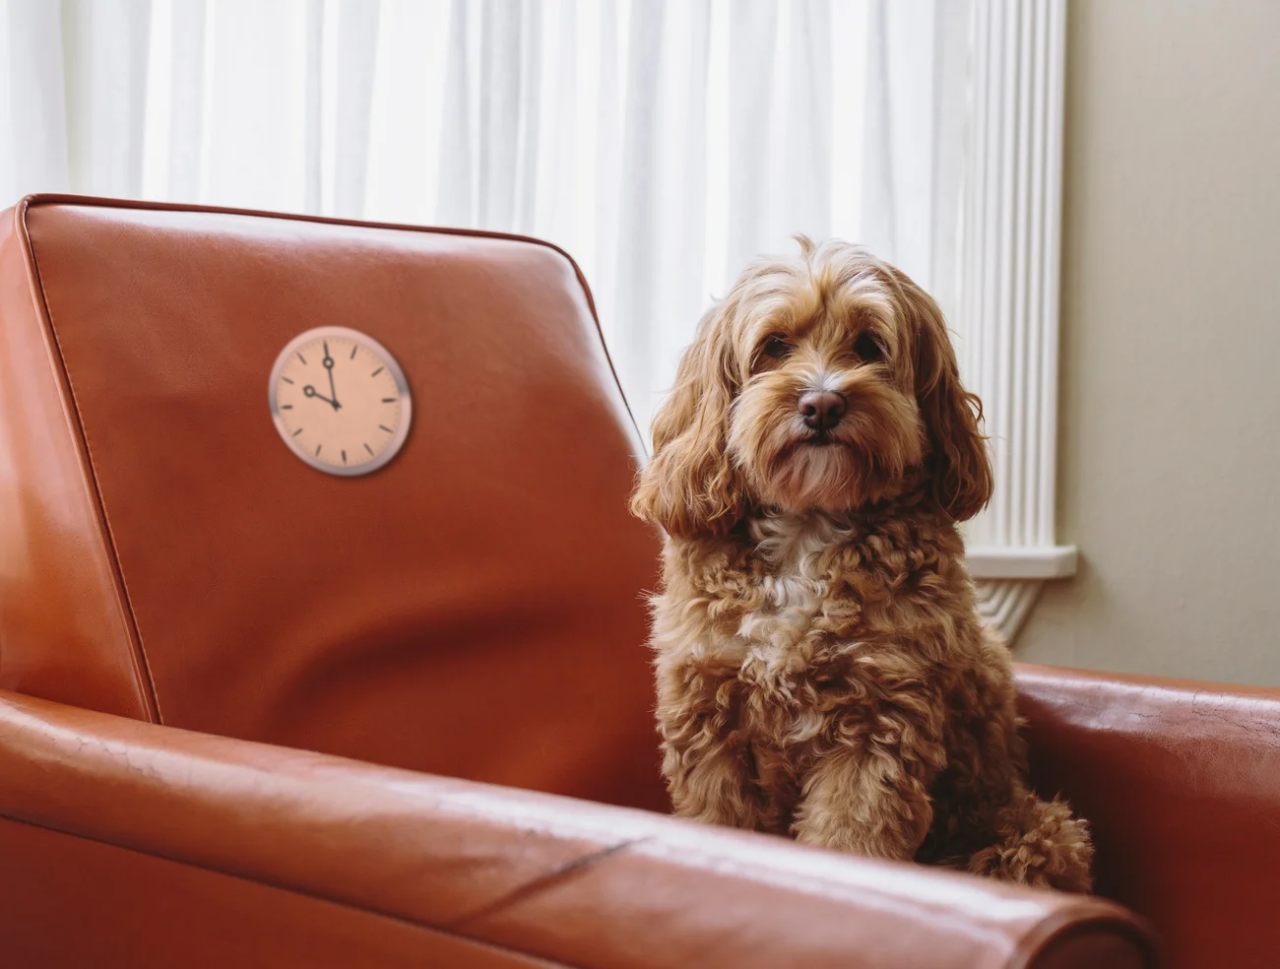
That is 10:00
